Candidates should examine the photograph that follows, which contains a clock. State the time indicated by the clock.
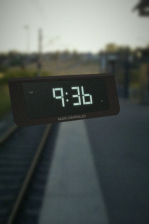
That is 9:36
